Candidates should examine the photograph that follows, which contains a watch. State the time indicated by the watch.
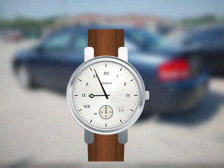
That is 8:56
